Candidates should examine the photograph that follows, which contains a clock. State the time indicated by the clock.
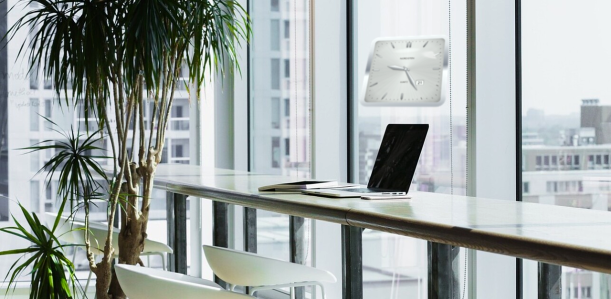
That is 9:25
